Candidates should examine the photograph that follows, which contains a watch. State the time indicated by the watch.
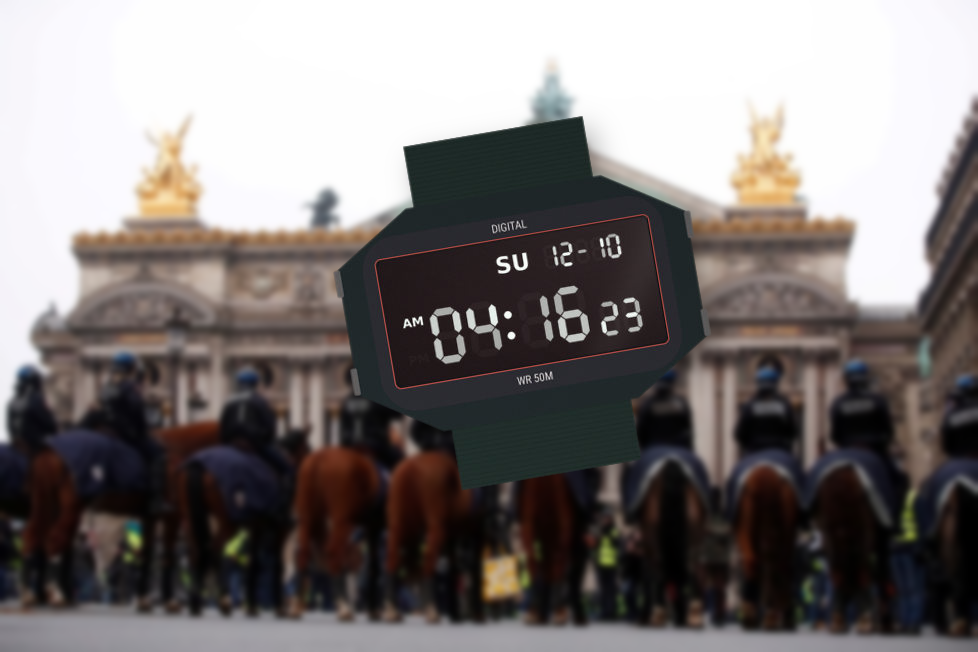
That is 4:16:23
